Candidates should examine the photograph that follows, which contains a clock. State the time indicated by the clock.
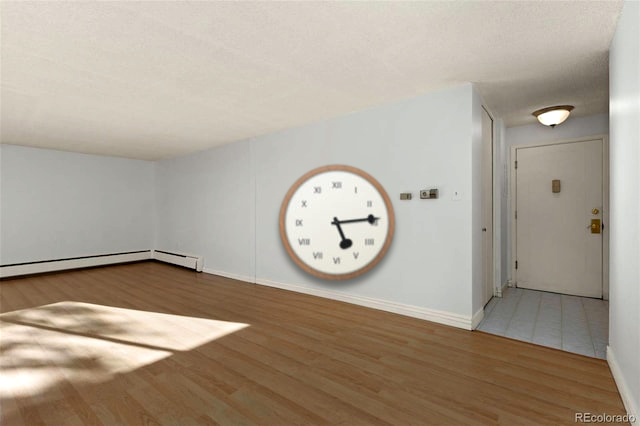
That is 5:14
